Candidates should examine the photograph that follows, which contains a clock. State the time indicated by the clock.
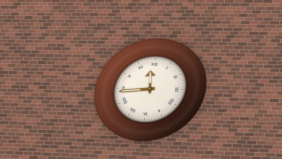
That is 11:44
